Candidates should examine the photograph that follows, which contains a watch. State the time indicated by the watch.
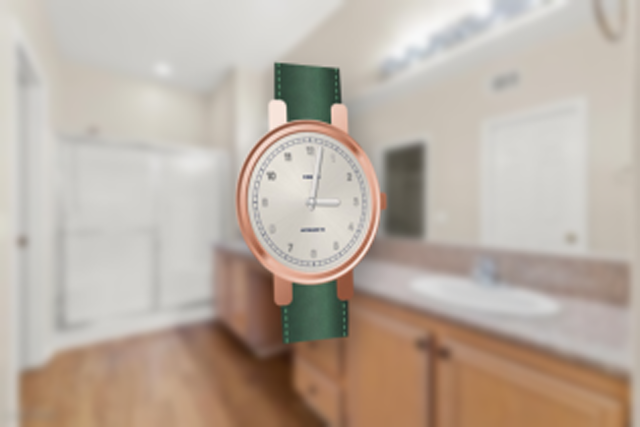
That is 3:02
